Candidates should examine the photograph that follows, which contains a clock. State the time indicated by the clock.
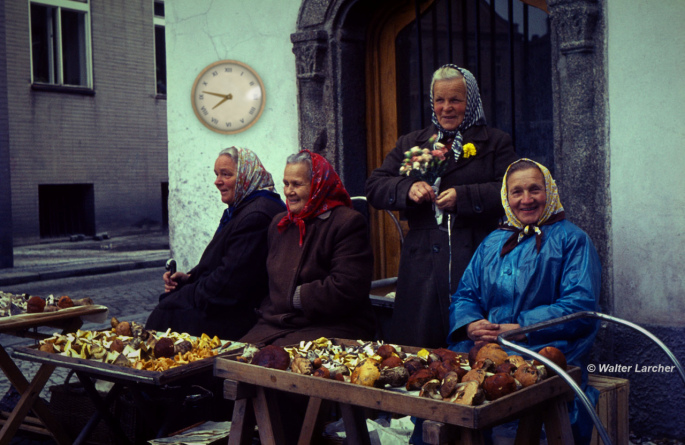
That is 7:47
